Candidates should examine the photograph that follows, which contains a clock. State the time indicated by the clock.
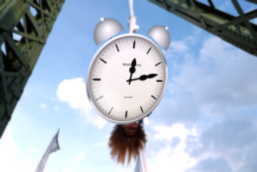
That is 12:13
